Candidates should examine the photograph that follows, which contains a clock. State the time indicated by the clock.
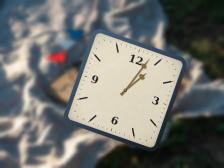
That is 1:03
